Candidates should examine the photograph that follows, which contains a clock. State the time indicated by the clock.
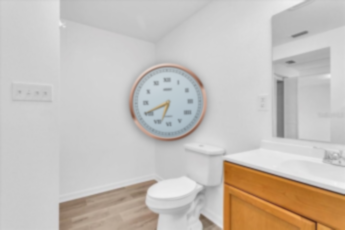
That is 6:41
